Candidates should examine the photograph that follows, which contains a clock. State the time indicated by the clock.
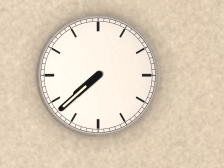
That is 7:38
